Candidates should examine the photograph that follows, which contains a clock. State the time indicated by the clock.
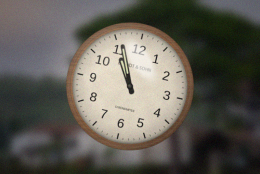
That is 10:56
